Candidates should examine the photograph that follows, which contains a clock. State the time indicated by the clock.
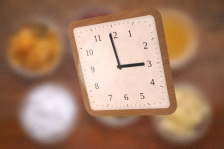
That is 2:59
